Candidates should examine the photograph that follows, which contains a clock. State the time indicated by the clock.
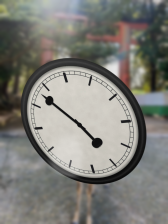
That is 4:53
